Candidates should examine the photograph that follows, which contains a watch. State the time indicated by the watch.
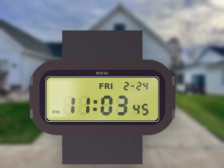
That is 11:03:45
